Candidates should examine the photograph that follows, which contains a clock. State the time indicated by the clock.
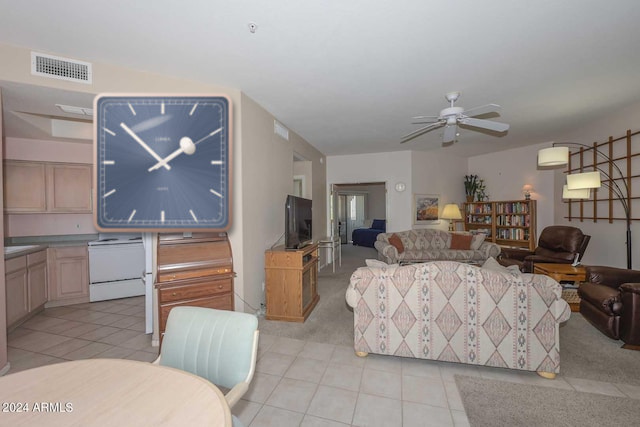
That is 1:52:10
